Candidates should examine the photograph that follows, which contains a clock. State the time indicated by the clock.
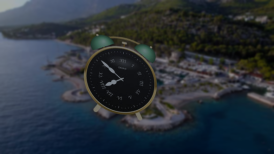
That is 7:51
